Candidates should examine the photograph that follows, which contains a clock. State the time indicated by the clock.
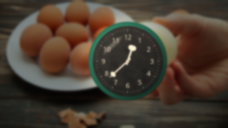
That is 12:38
